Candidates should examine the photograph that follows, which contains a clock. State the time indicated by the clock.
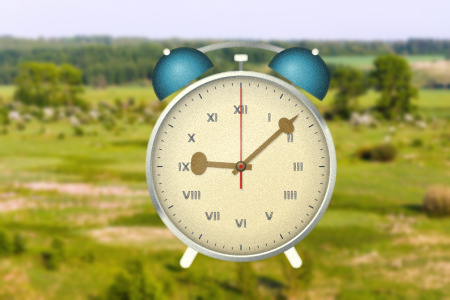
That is 9:08:00
